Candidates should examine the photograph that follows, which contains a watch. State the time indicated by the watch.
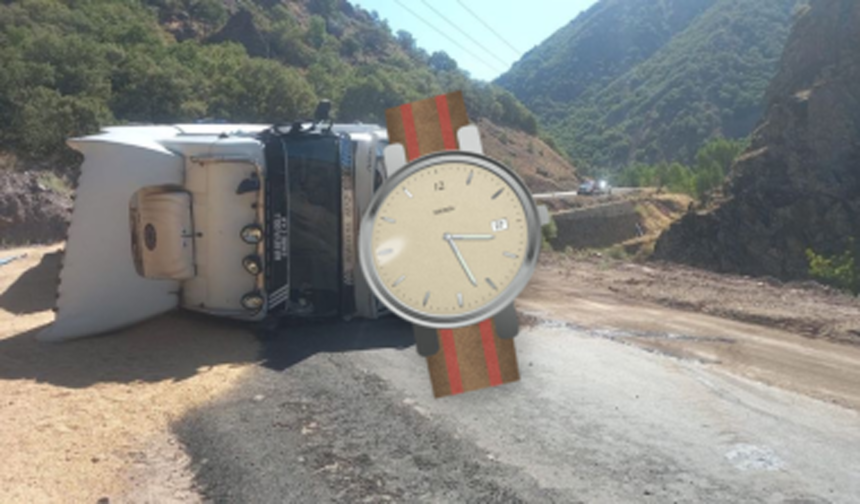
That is 3:27
